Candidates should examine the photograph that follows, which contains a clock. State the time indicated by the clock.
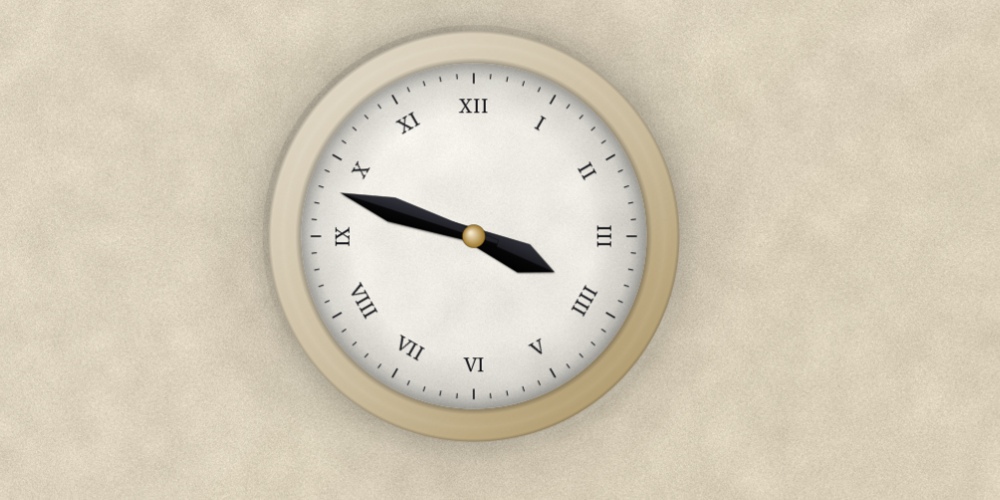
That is 3:48
